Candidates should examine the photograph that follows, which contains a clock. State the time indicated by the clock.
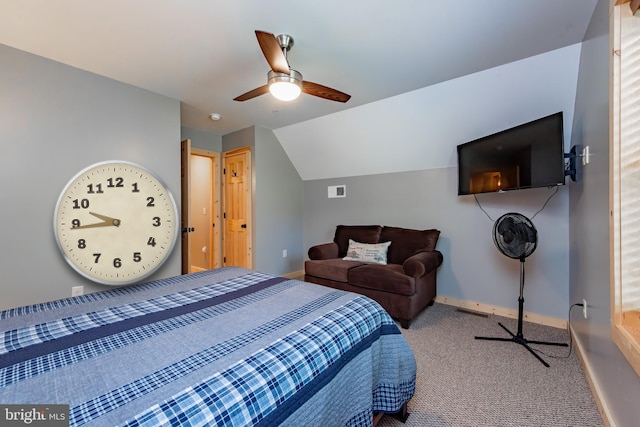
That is 9:44
